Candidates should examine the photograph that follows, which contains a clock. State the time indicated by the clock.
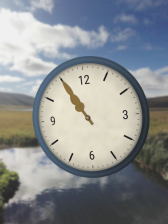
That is 10:55
